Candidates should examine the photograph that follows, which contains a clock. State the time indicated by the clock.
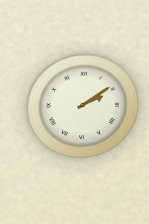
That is 2:09
